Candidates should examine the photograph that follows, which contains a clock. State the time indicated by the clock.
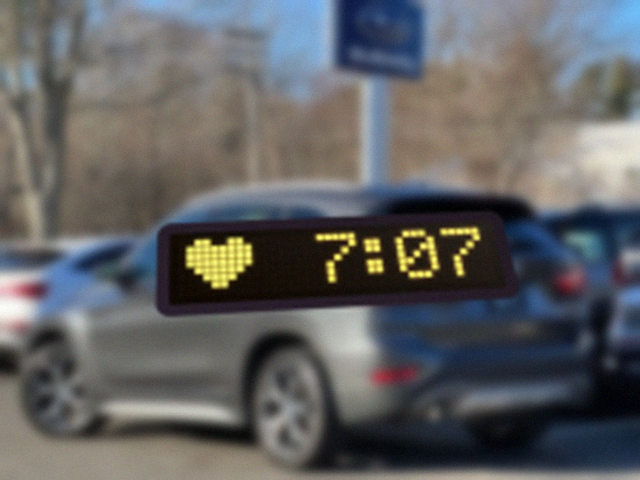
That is 7:07
